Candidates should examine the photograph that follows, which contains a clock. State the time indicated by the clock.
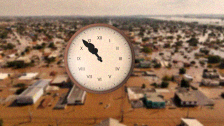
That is 10:53
